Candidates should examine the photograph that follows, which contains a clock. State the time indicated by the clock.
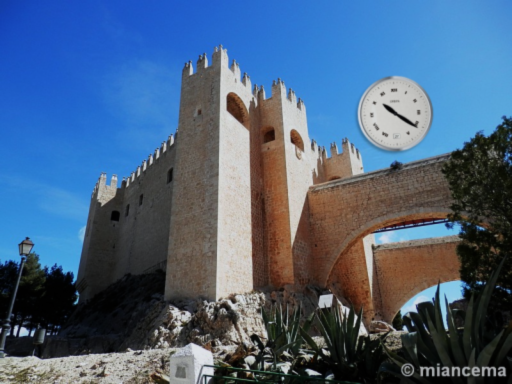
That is 10:21
